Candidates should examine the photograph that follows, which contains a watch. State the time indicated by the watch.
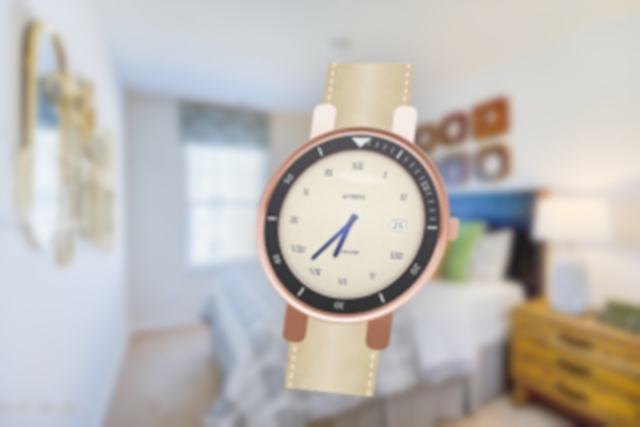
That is 6:37
